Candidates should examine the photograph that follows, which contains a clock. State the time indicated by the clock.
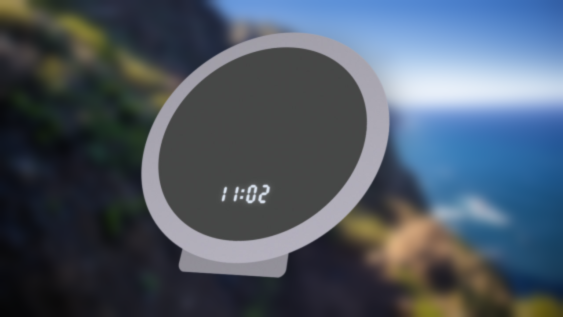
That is 11:02
